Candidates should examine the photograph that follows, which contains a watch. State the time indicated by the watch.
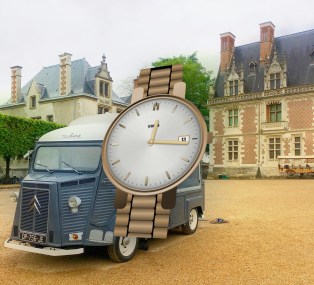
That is 12:16
